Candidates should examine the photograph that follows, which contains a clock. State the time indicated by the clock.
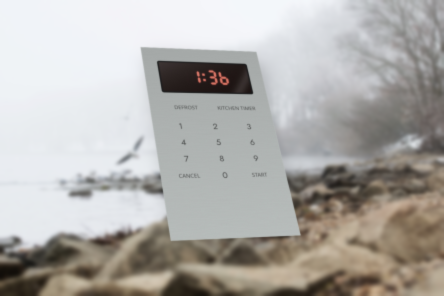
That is 1:36
